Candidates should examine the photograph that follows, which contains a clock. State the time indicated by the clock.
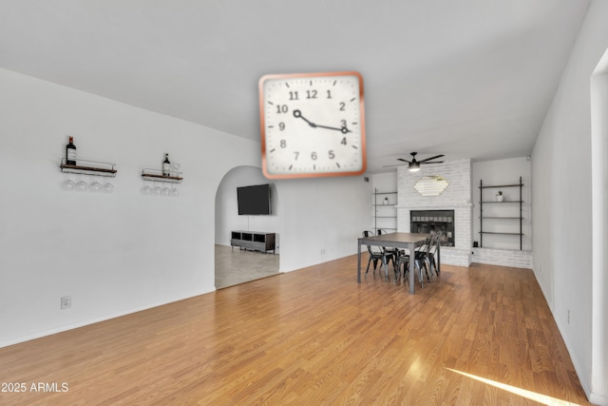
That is 10:17
